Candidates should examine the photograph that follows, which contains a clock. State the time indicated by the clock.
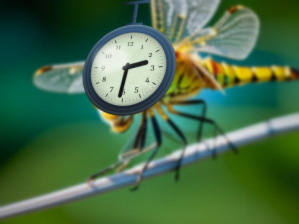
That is 2:31
